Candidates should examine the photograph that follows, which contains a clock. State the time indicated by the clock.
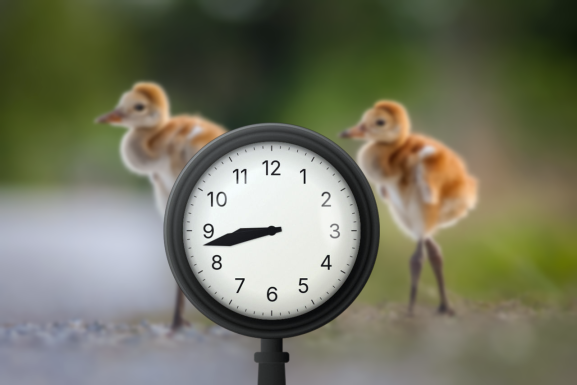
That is 8:43
